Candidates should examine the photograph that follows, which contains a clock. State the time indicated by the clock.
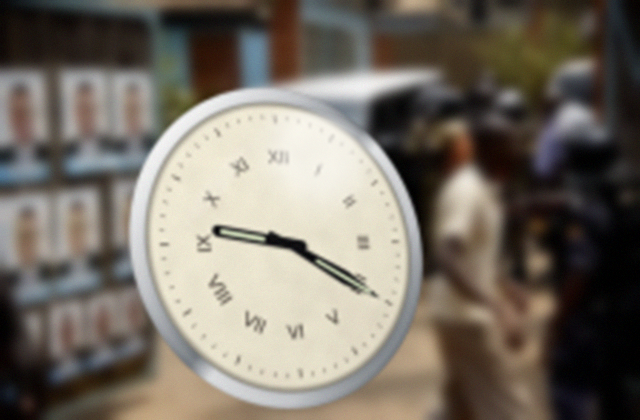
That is 9:20
